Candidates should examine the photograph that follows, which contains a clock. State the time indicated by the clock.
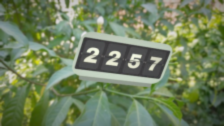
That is 22:57
